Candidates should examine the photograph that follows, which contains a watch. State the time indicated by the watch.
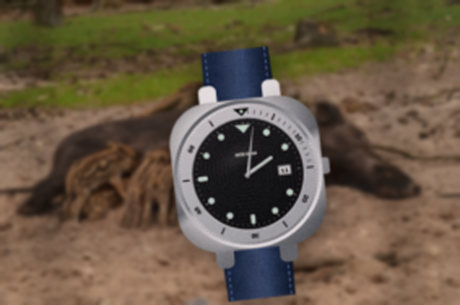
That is 2:02
